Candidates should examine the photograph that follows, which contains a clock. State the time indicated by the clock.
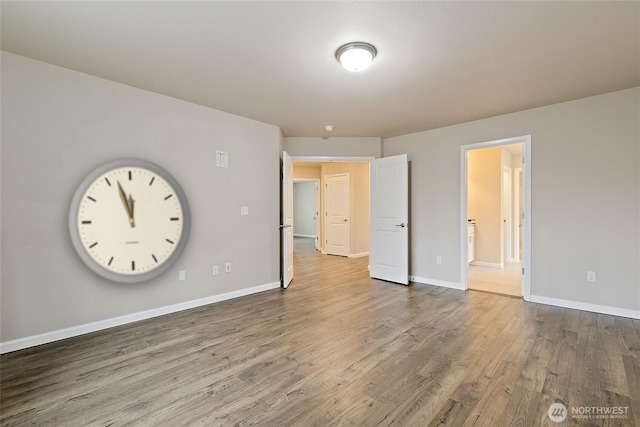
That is 11:57
